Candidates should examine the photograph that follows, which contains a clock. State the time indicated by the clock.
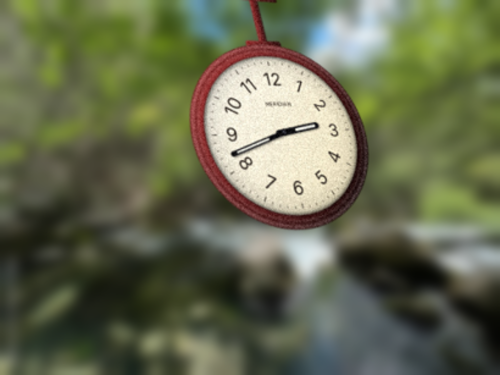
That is 2:42
